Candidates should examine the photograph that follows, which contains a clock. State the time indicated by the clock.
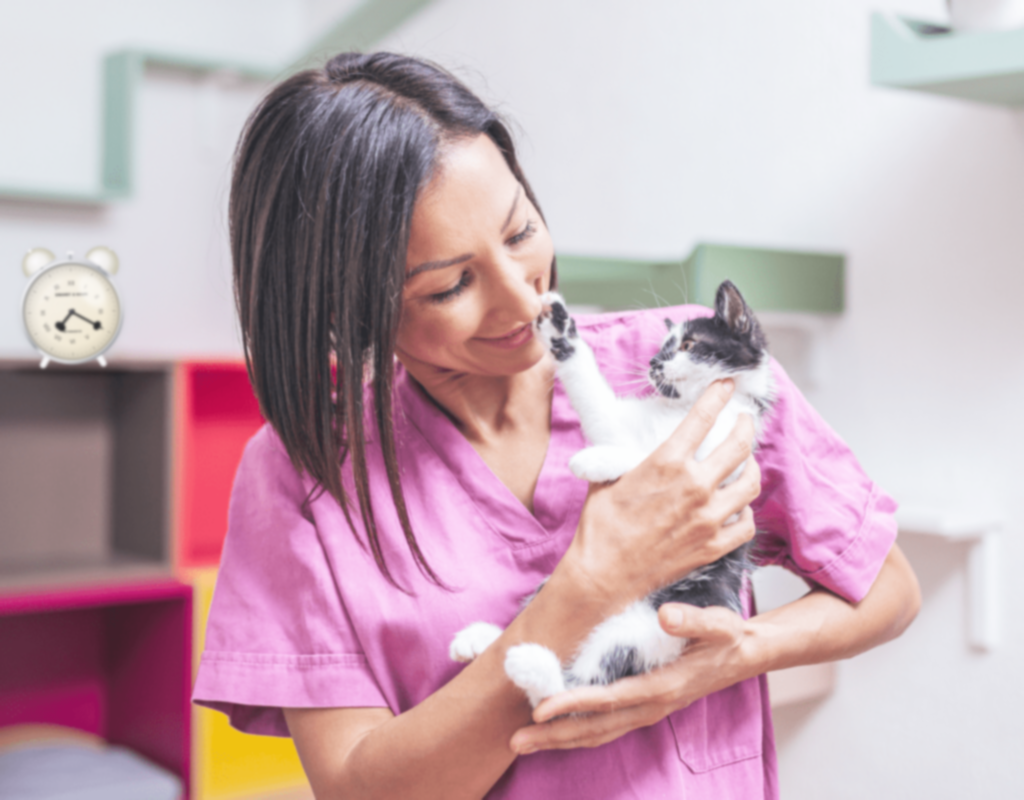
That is 7:20
